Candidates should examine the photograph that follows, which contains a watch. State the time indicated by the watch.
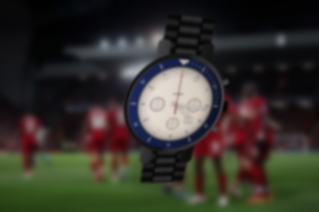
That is 4:16
